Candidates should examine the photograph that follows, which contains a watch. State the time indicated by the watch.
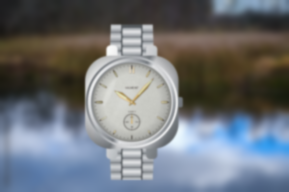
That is 10:07
